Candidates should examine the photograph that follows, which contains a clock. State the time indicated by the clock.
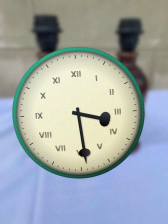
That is 3:29
